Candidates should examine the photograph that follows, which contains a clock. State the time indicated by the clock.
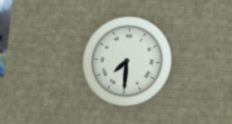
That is 7:30
